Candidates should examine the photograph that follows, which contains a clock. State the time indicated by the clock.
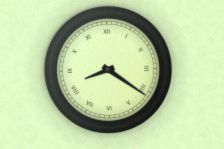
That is 8:21
